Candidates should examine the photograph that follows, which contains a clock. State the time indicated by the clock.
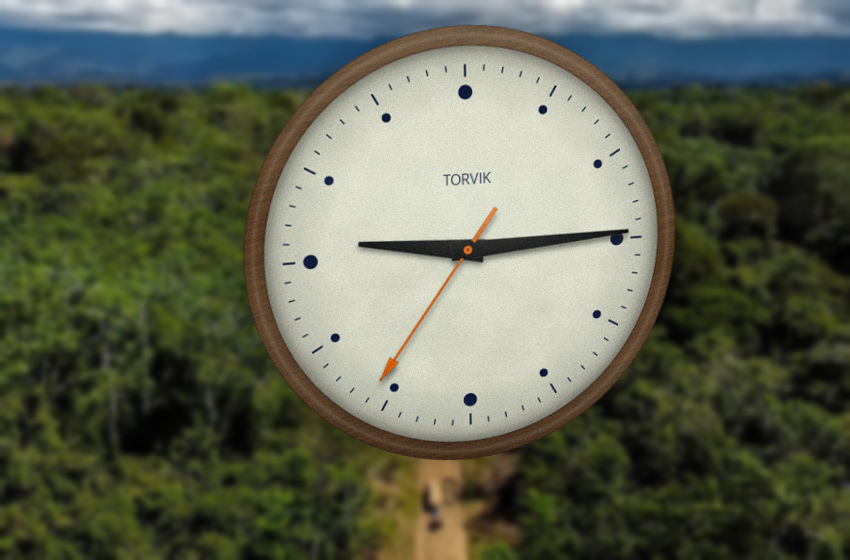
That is 9:14:36
